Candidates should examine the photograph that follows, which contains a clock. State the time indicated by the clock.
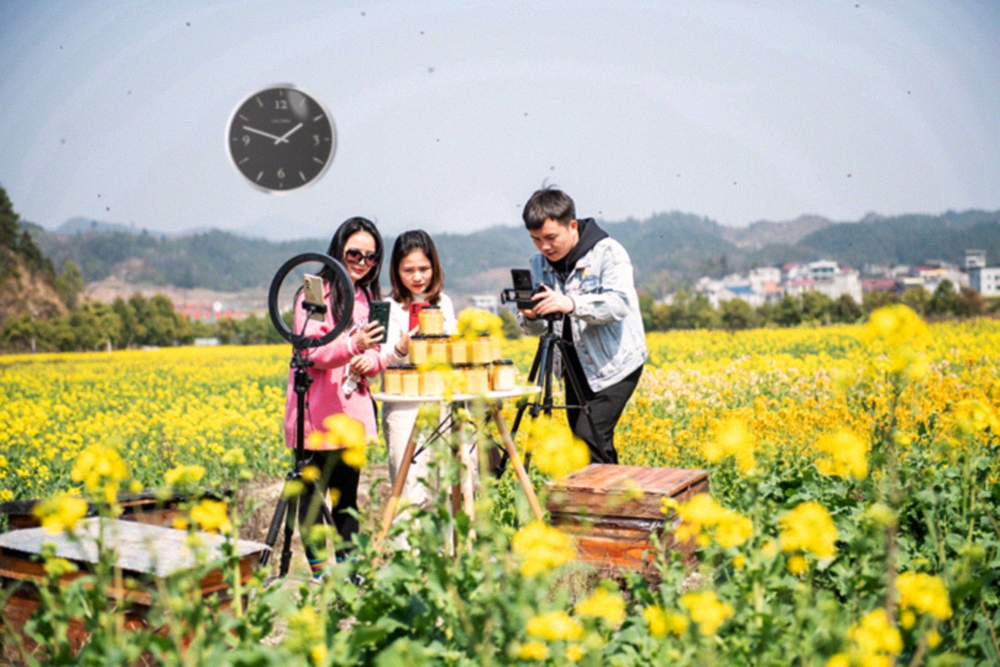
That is 1:48
